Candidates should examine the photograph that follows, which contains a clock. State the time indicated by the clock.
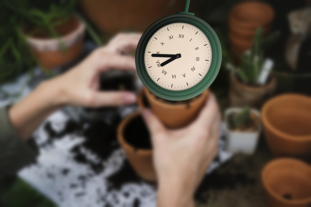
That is 7:44
